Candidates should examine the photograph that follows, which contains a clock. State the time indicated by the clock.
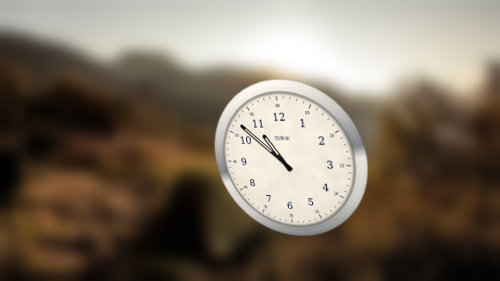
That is 10:52
